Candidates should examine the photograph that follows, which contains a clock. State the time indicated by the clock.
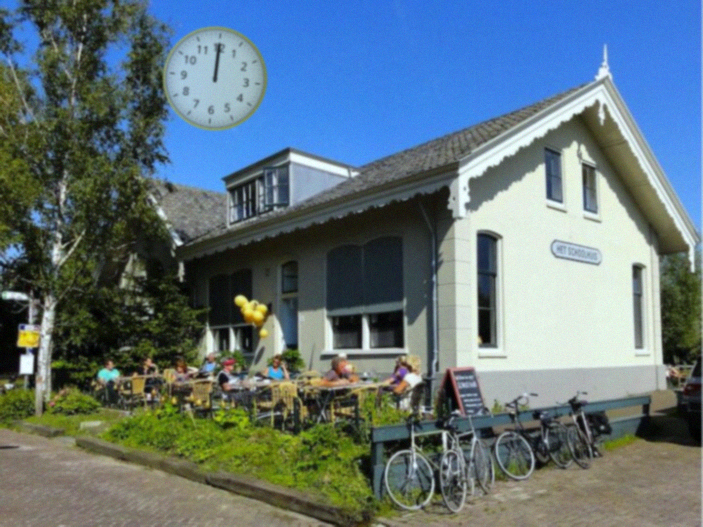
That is 12:00
